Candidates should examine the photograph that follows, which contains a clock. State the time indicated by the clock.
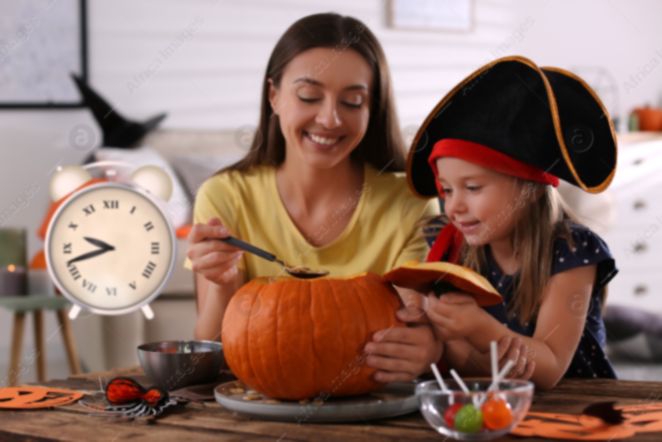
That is 9:42
